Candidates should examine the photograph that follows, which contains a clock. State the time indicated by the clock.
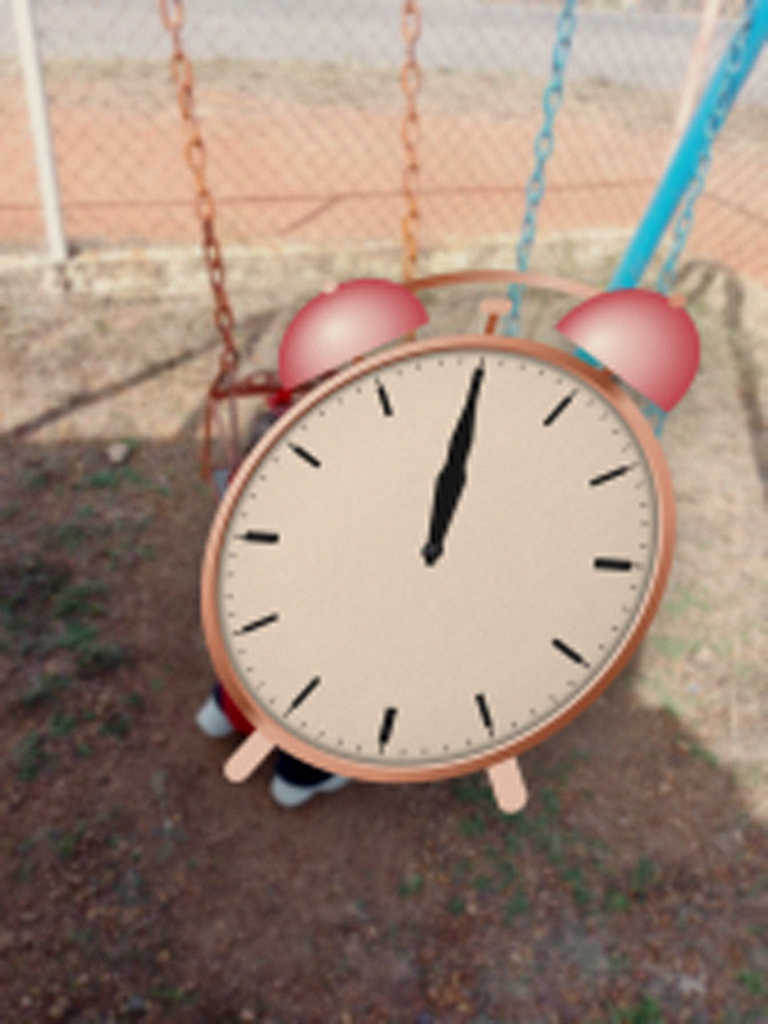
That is 12:00
